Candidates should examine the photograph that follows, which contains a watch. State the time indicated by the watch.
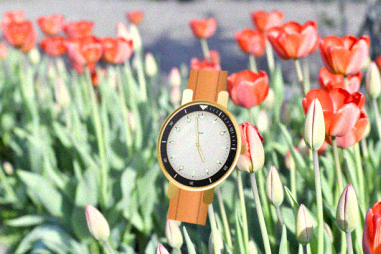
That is 4:58
